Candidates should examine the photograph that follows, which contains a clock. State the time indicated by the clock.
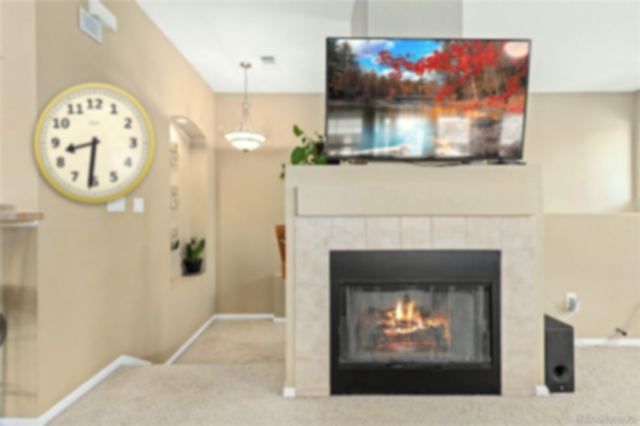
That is 8:31
